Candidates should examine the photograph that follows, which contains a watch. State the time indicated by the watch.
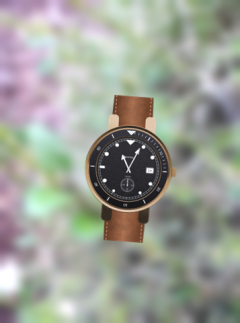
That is 11:04
